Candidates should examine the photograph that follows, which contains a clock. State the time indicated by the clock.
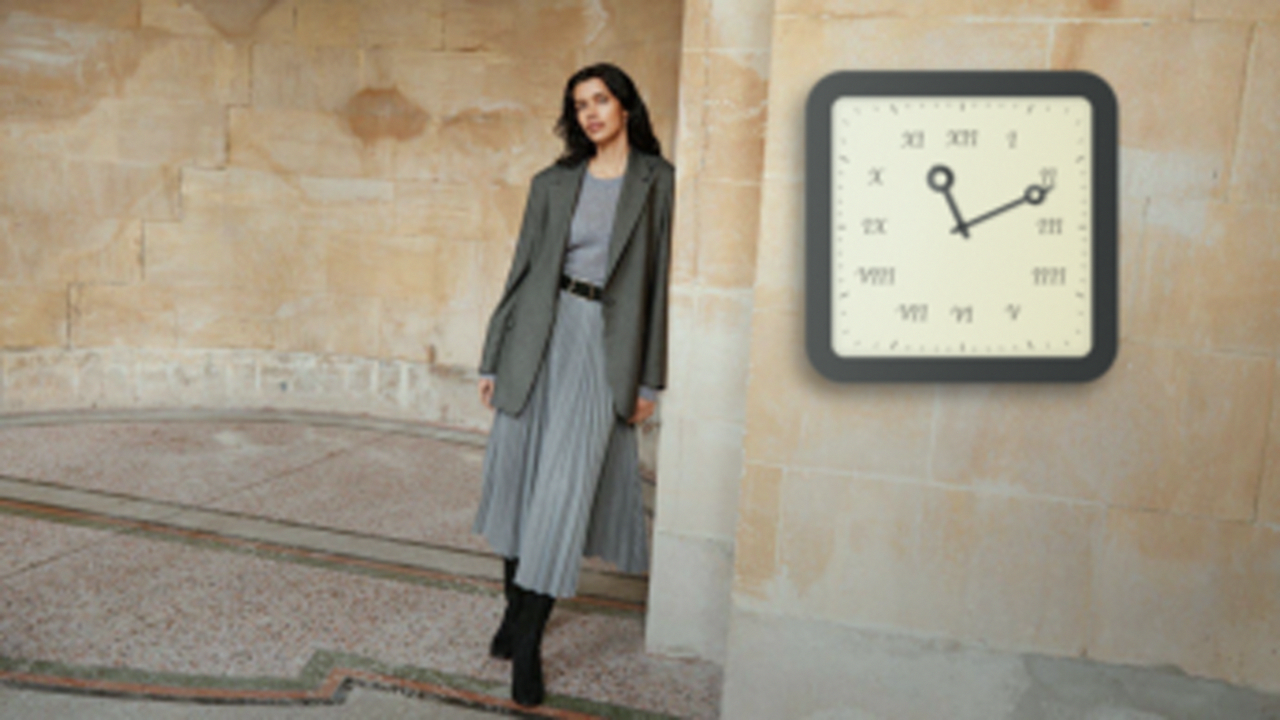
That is 11:11
